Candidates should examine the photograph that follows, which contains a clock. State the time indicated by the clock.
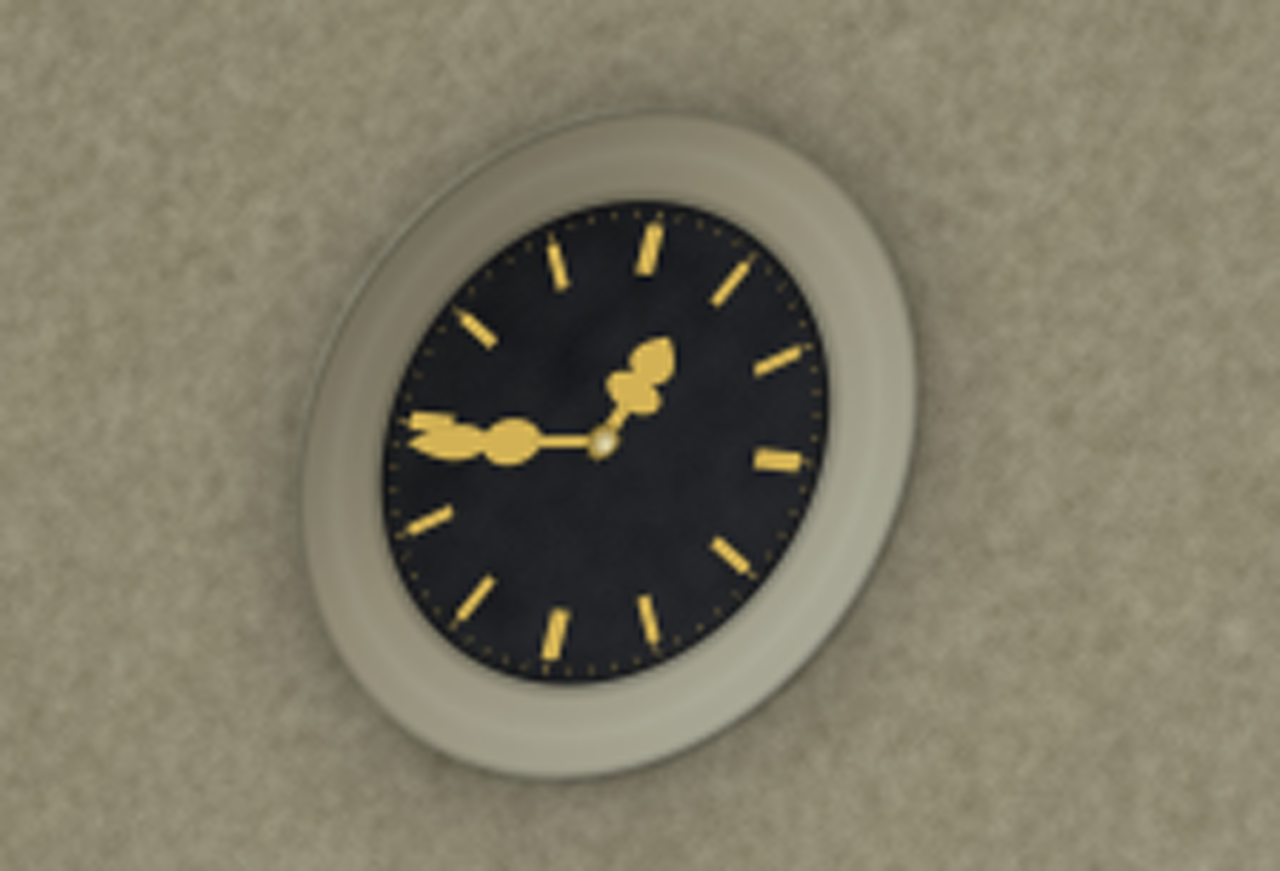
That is 12:44
